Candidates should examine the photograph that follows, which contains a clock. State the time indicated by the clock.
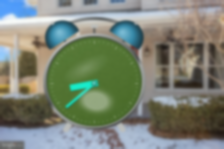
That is 8:38
